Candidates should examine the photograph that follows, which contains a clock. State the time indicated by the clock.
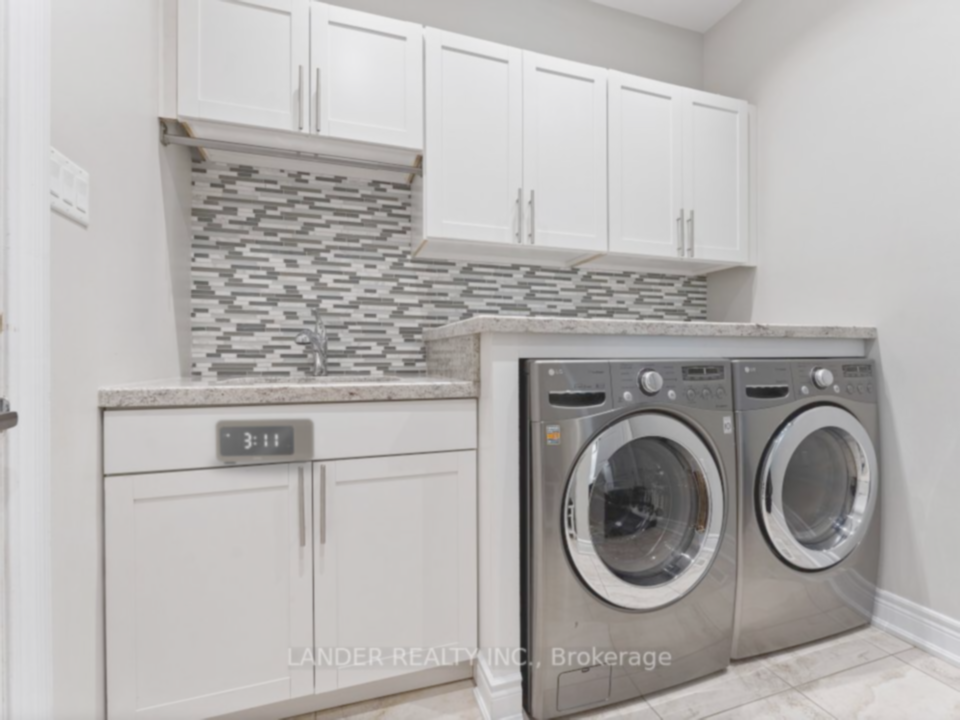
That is 3:11
